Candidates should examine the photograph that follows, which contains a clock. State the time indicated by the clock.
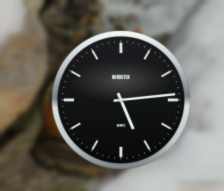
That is 5:14
